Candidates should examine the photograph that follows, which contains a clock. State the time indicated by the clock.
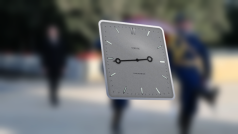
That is 2:44
